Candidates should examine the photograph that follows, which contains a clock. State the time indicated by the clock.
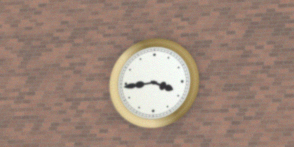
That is 3:44
